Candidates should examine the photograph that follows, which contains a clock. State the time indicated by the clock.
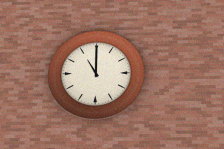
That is 11:00
